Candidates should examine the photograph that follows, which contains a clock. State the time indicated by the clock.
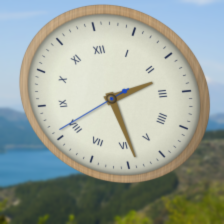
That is 2:28:41
